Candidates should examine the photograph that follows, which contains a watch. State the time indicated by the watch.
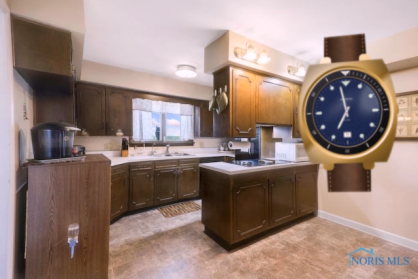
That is 6:58
